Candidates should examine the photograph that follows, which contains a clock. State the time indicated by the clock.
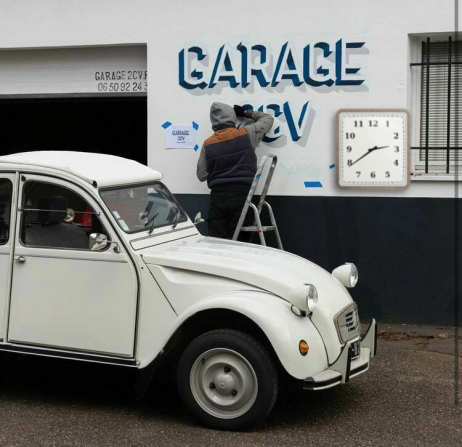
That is 2:39
